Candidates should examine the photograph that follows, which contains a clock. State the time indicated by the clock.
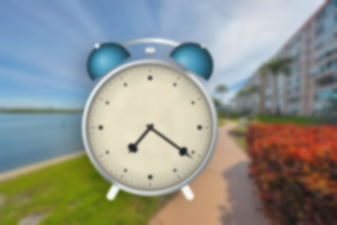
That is 7:21
